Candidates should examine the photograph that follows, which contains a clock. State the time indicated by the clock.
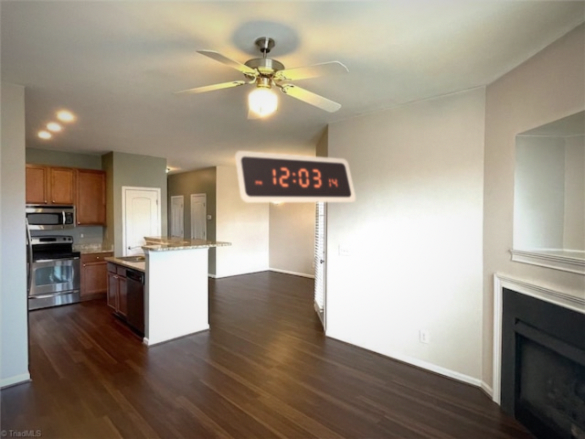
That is 12:03
